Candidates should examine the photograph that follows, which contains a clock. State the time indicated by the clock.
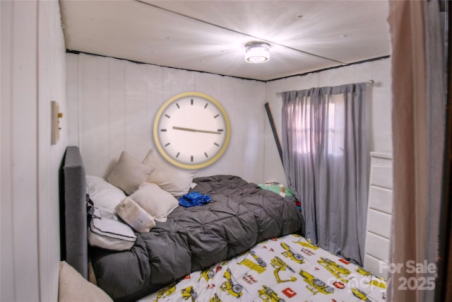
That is 9:16
